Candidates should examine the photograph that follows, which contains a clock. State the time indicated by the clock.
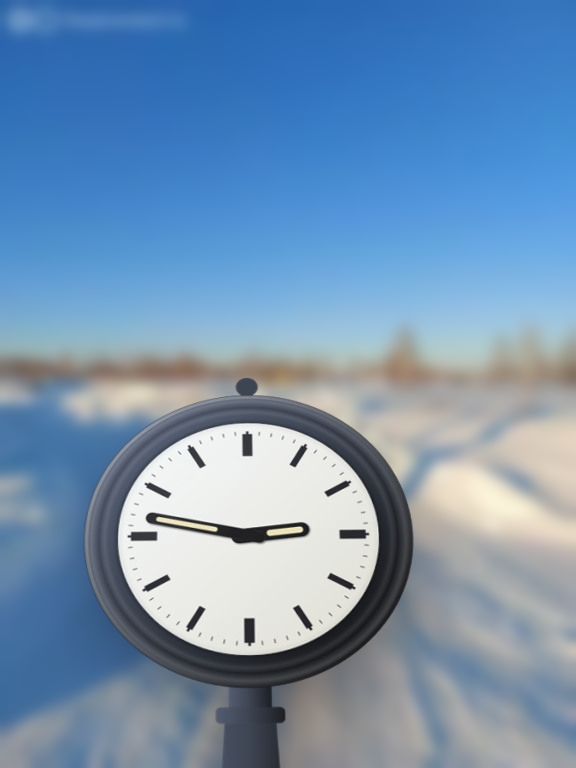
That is 2:47
